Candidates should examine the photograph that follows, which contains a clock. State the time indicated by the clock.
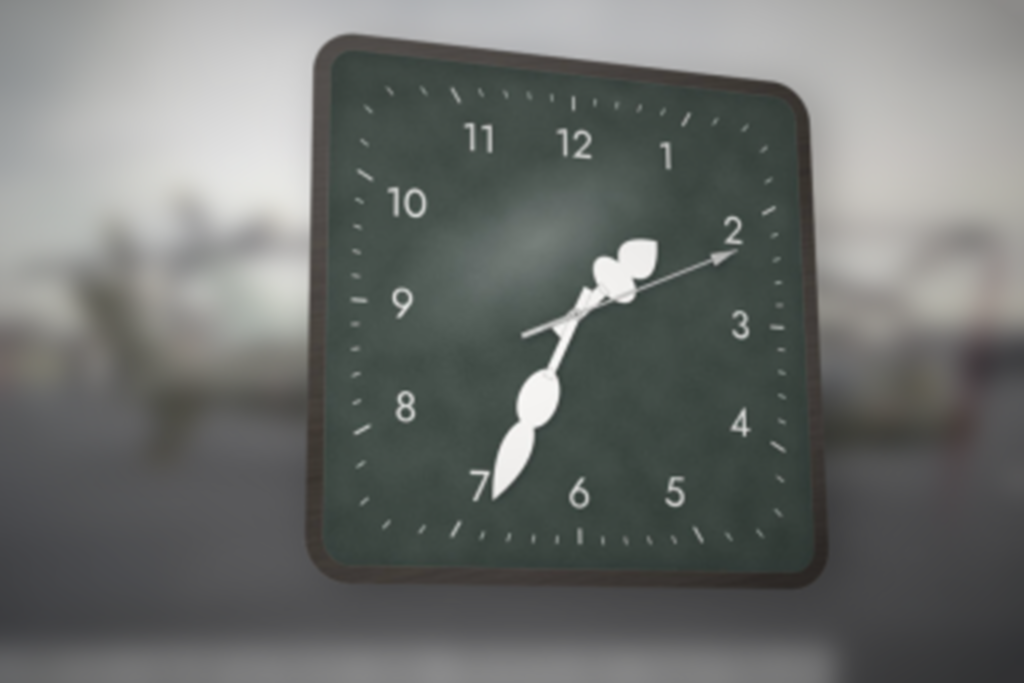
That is 1:34:11
